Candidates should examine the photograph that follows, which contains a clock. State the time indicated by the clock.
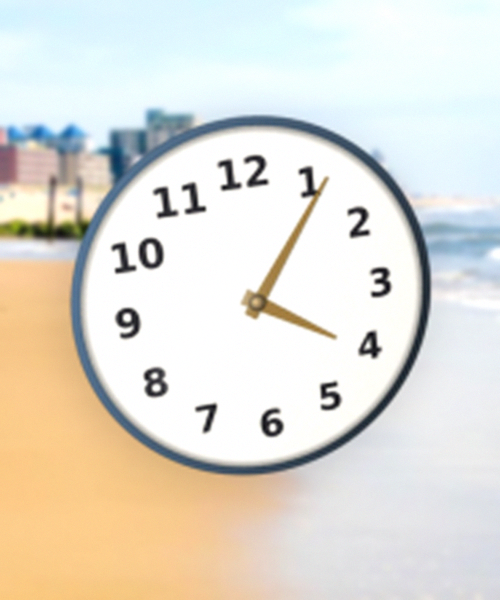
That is 4:06
